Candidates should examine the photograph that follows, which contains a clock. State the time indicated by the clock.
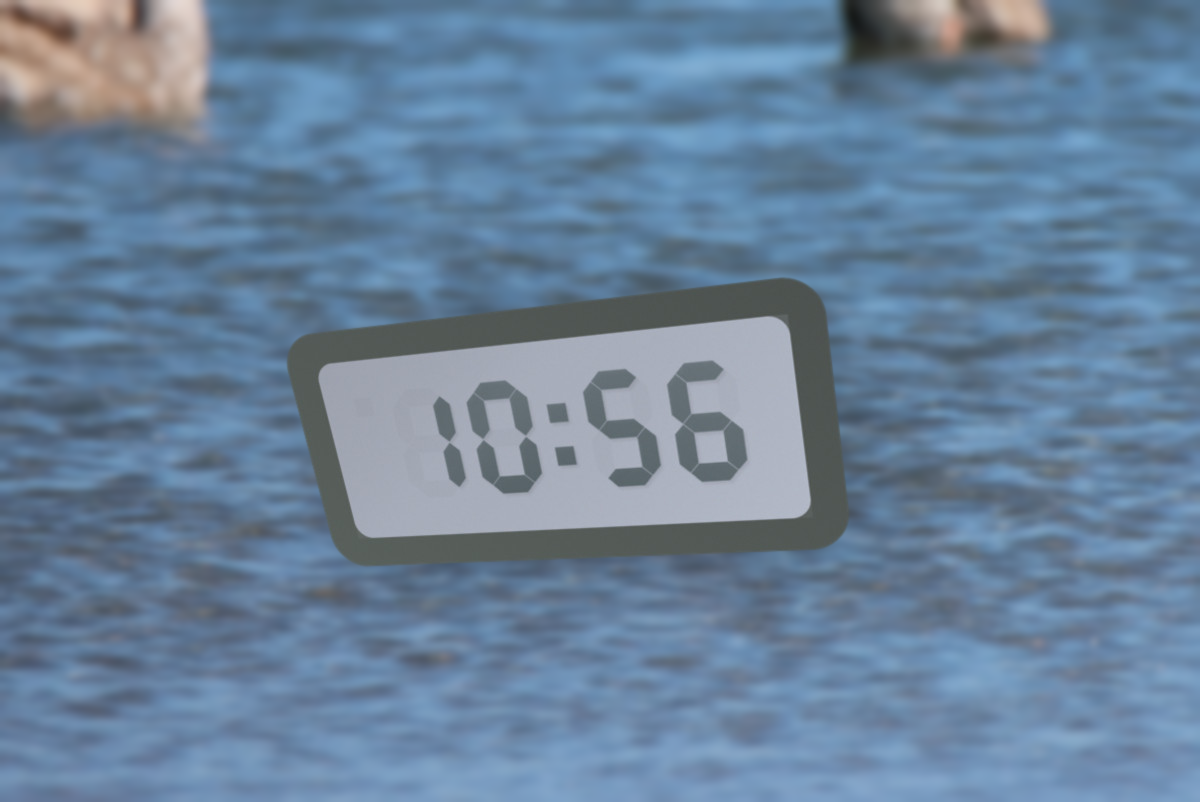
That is 10:56
